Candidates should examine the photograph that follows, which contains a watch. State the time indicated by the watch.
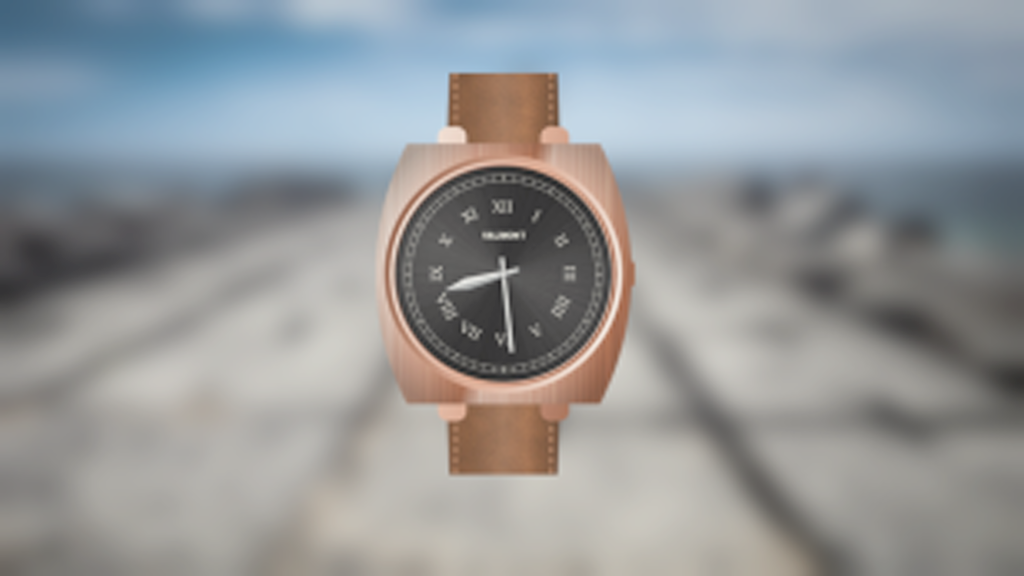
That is 8:29
